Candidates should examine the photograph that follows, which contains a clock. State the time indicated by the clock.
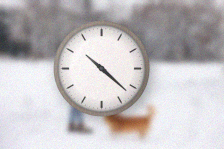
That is 10:22
